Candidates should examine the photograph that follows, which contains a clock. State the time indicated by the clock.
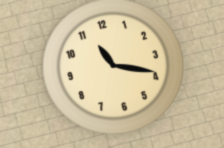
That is 11:19
